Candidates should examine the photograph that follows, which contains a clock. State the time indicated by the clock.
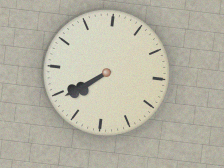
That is 7:39
